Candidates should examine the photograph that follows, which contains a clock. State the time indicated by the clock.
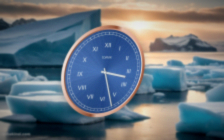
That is 3:27
